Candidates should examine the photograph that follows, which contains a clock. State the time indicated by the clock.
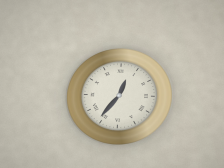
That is 12:36
